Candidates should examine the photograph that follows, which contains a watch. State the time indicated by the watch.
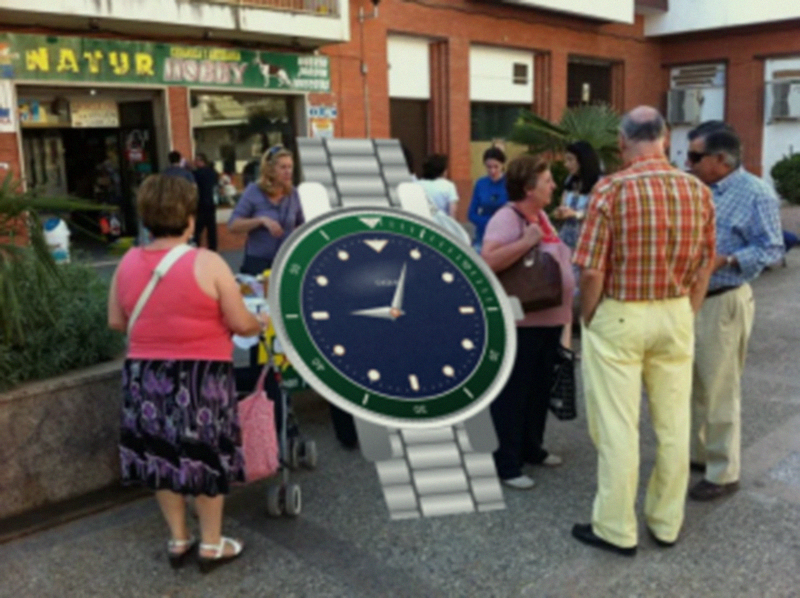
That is 9:04
